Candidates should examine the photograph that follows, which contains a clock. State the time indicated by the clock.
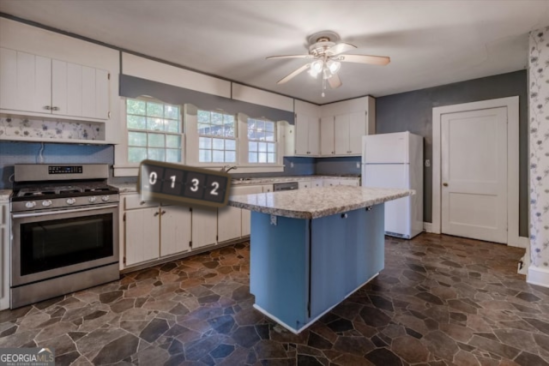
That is 1:32
